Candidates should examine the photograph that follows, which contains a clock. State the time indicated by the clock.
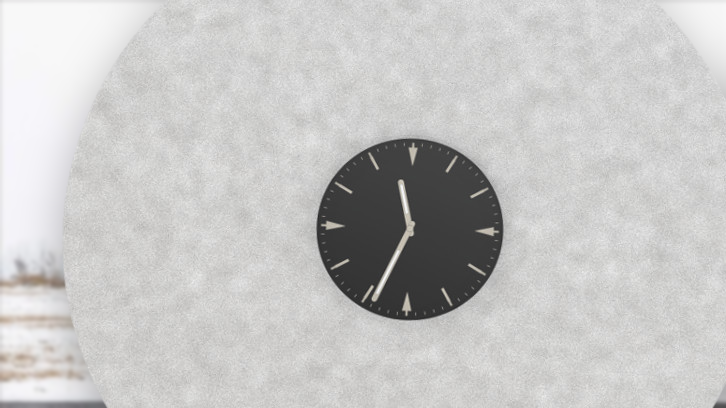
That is 11:34
